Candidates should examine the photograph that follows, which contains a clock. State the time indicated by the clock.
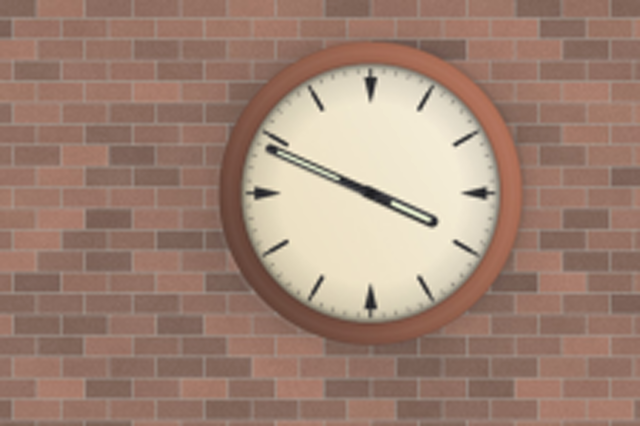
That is 3:49
